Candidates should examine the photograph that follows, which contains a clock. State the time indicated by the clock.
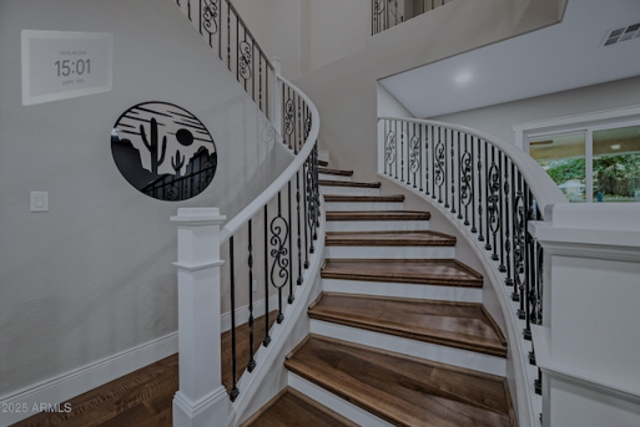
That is 15:01
